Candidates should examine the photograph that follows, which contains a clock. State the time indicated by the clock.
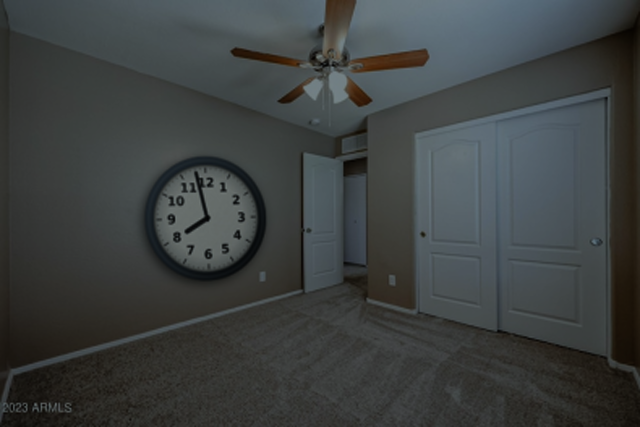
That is 7:58
